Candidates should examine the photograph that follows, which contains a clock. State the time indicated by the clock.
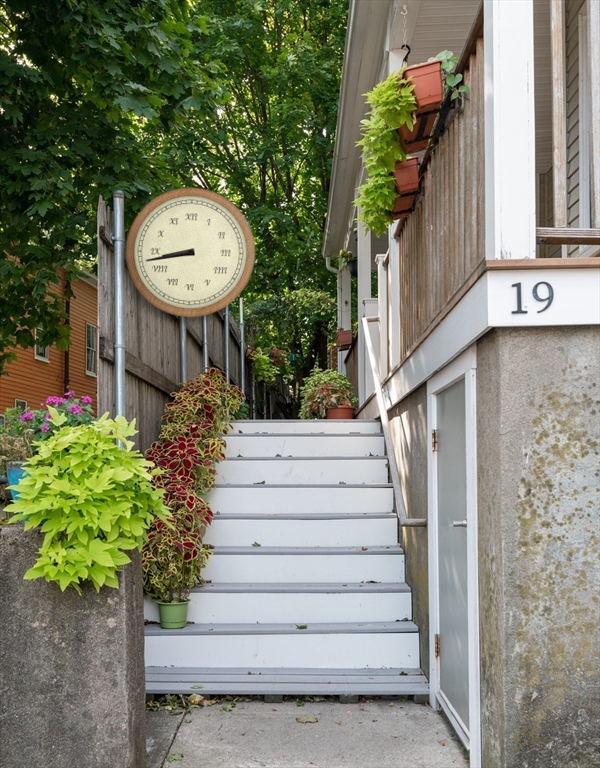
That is 8:43
